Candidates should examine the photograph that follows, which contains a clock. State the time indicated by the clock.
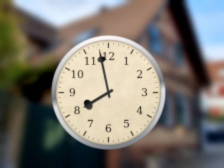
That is 7:58
